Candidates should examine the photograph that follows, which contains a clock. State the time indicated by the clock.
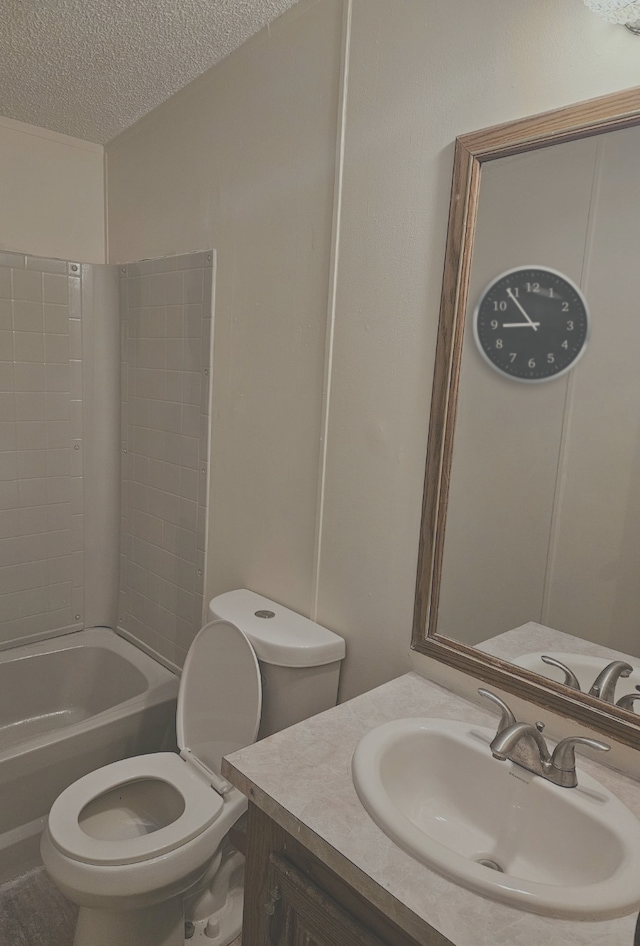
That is 8:54
